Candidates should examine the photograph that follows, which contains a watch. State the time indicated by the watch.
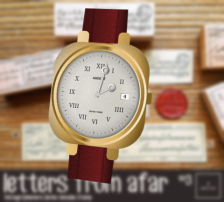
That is 2:02
